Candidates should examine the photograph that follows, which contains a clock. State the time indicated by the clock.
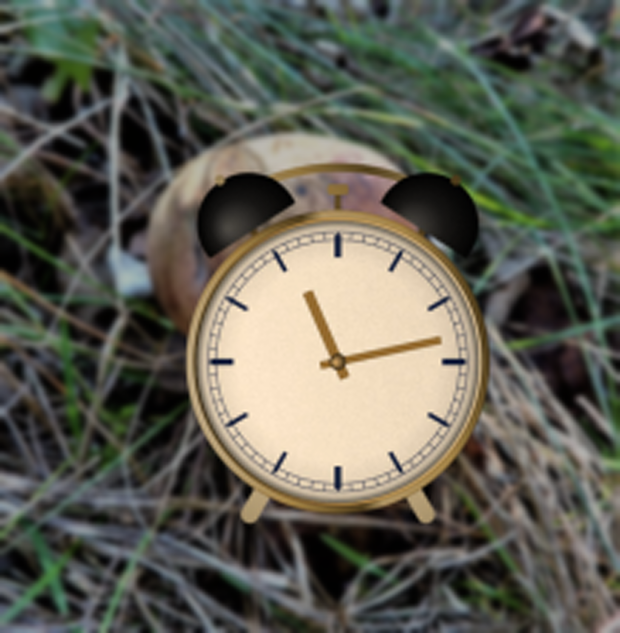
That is 11:13
